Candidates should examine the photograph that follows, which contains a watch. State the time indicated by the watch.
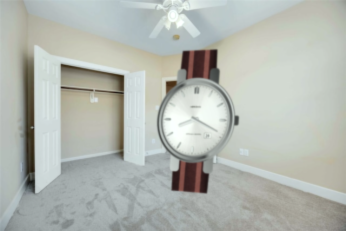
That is 8:19
